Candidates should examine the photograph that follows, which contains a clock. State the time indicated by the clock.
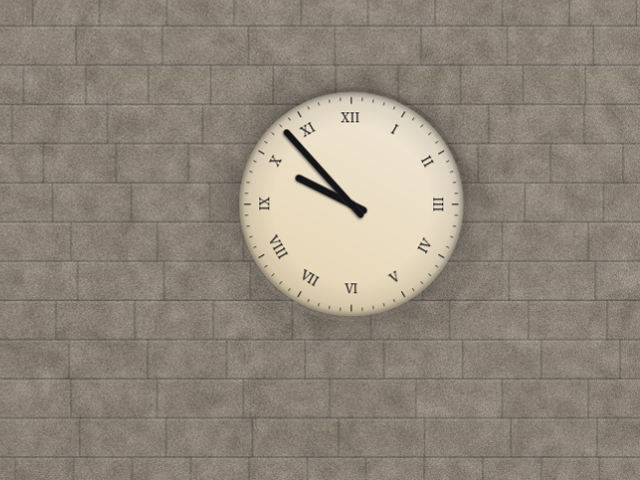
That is 9:53
